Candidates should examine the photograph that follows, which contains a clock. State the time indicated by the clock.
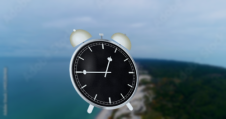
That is 12:45
